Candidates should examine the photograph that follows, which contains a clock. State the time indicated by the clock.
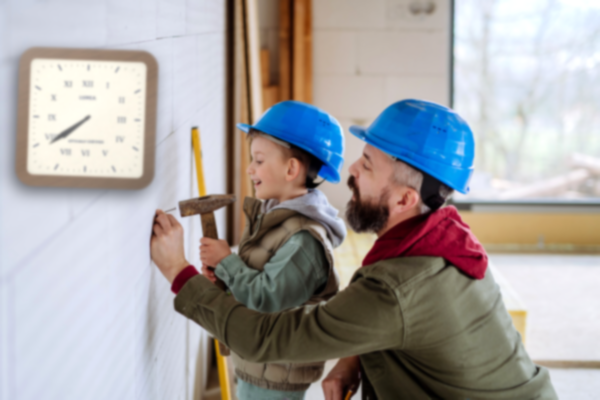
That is 7:39
